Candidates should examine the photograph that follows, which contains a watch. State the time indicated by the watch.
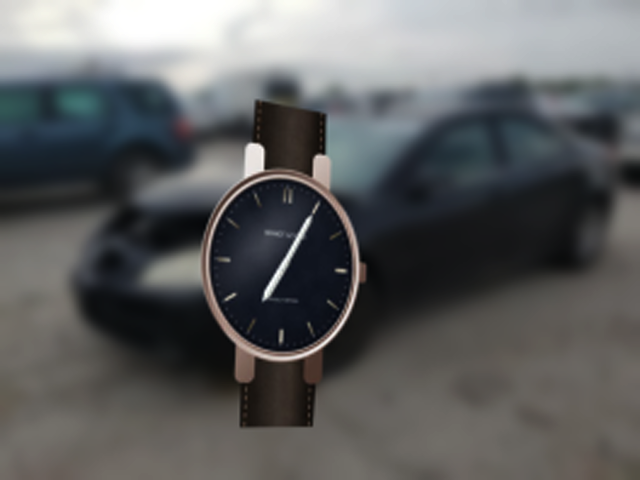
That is 7:05
